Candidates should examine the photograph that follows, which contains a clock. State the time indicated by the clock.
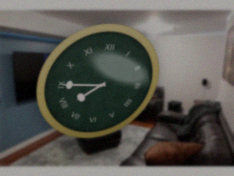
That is 7:45
